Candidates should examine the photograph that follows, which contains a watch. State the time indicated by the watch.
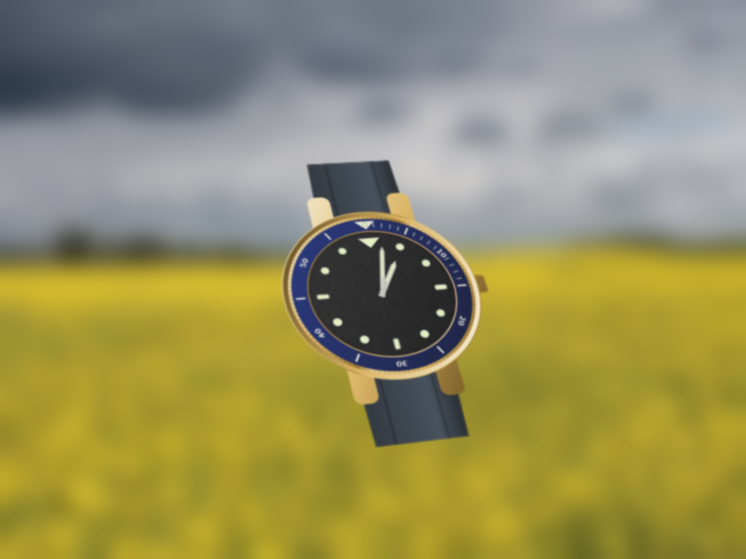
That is 1:02
